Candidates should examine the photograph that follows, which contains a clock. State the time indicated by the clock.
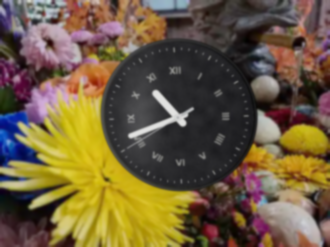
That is 10:41:40
